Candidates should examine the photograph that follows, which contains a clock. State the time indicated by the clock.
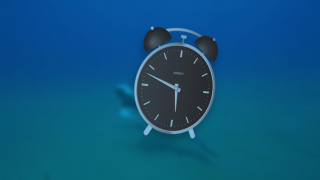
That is 5:48
